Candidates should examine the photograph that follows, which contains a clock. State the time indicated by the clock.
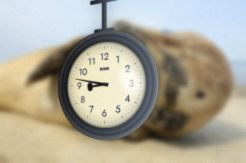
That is 8:47
